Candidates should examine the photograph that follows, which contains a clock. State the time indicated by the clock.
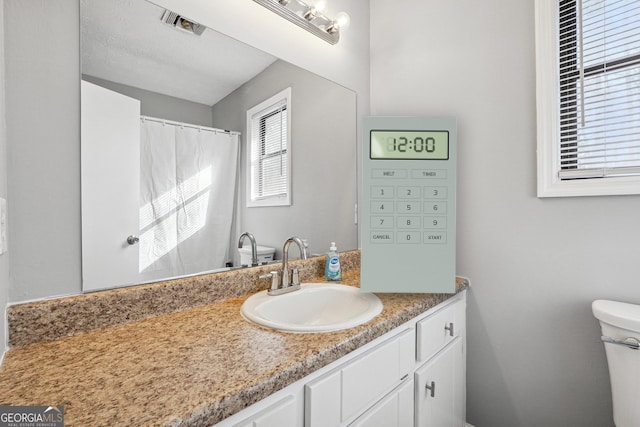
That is 12:00
